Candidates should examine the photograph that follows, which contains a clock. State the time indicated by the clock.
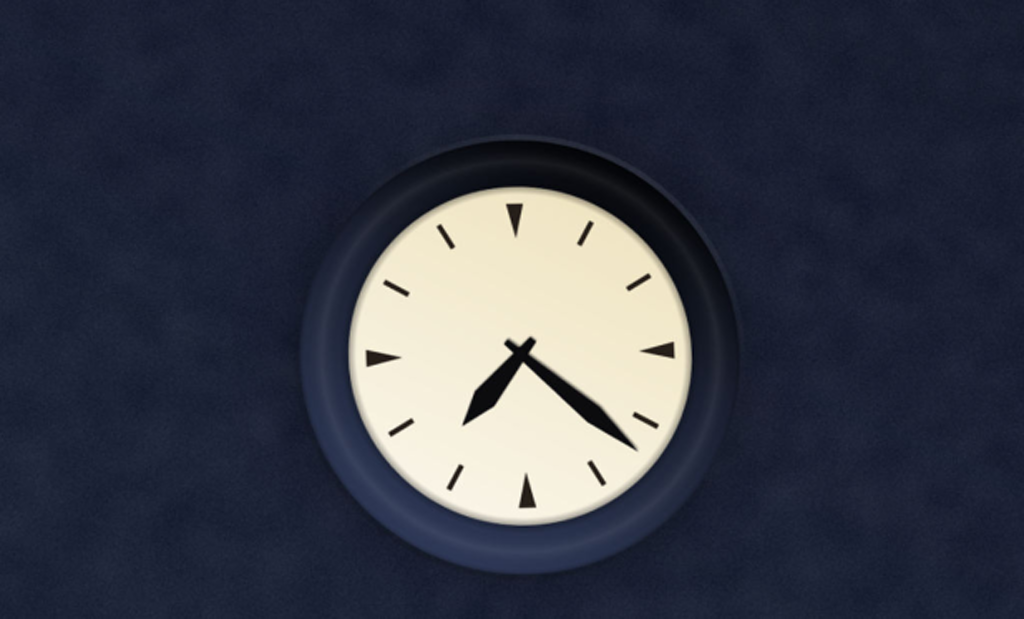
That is 7:22
